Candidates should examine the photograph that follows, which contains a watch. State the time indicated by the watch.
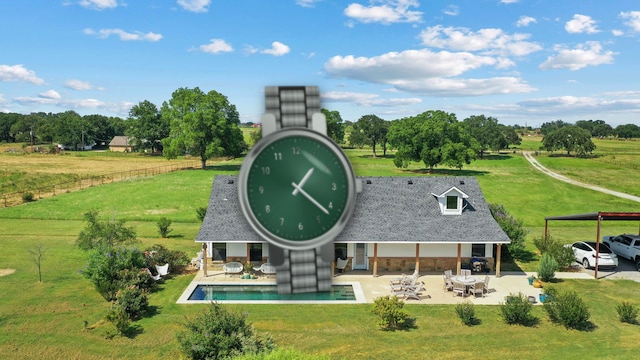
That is 1:22
